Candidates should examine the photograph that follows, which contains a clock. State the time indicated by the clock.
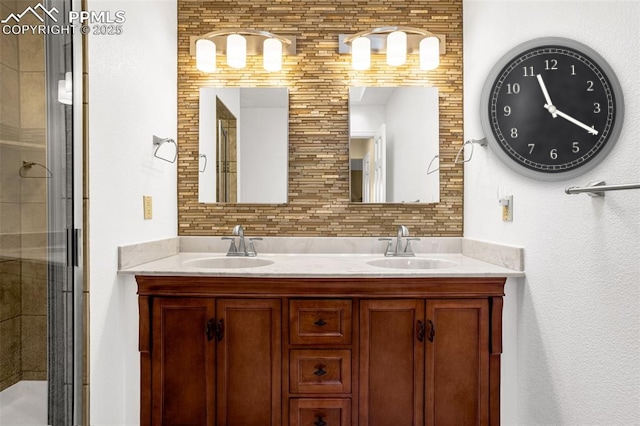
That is 11:20
